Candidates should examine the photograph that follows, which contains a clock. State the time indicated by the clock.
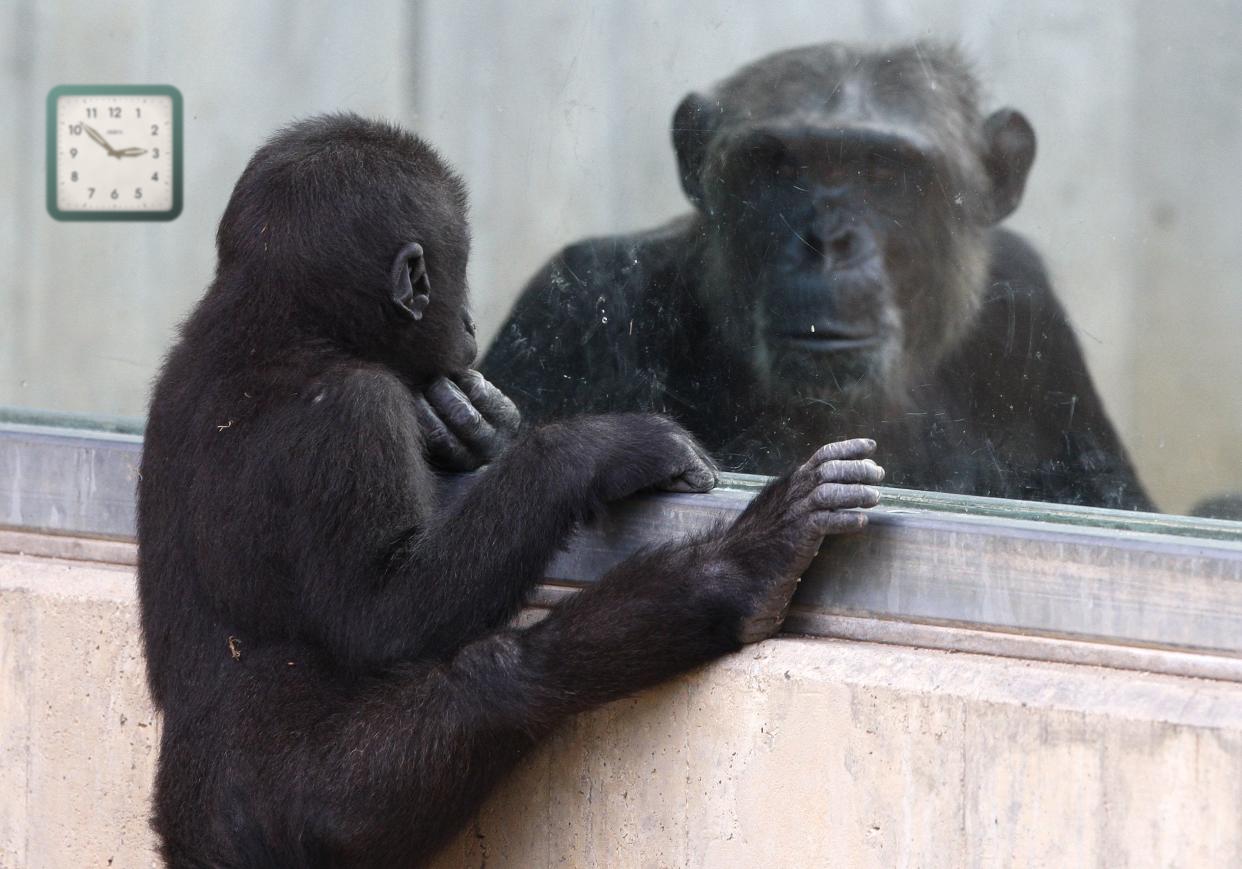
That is 2:52
